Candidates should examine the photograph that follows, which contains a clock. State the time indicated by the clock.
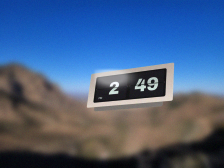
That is 2:49
